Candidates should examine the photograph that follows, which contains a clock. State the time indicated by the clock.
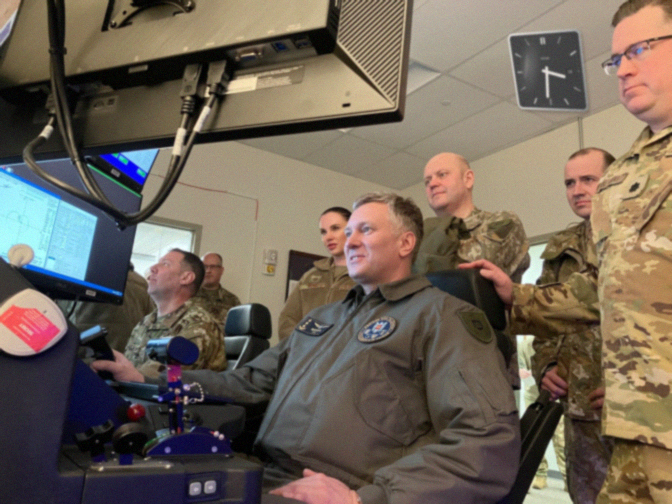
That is 3:31
